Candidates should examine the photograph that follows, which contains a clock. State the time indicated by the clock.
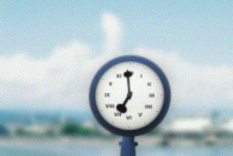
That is 6:59
